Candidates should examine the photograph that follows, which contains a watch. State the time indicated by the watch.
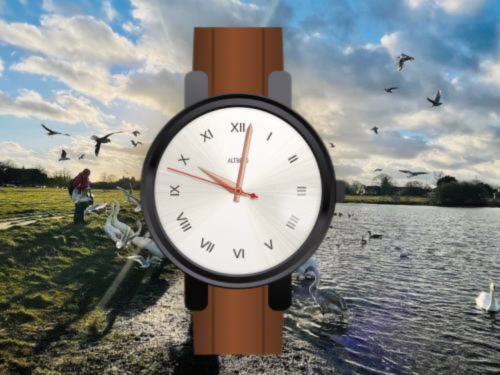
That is 10:01:48
